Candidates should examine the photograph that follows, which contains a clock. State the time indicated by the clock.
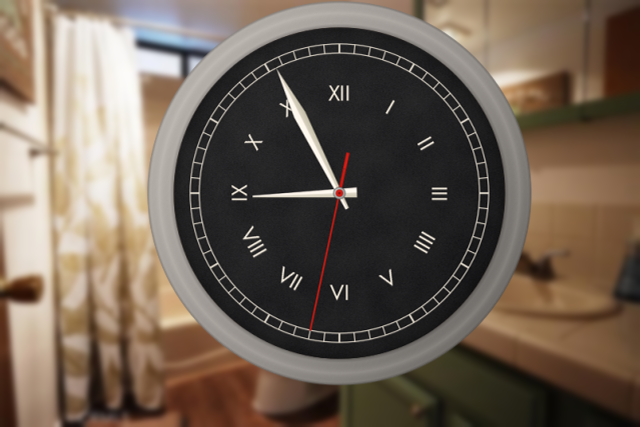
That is 8:55:32
